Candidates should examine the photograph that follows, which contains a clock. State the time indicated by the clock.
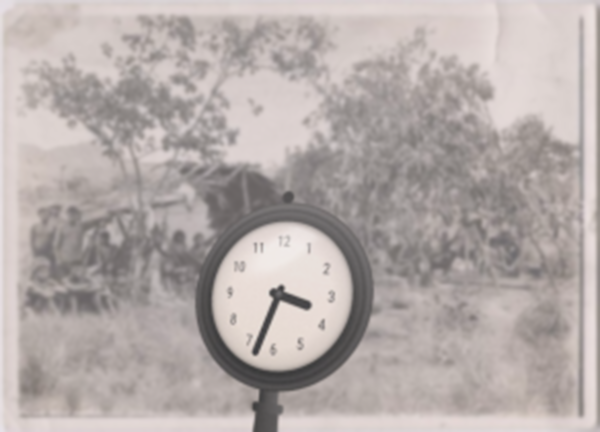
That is 3:33
